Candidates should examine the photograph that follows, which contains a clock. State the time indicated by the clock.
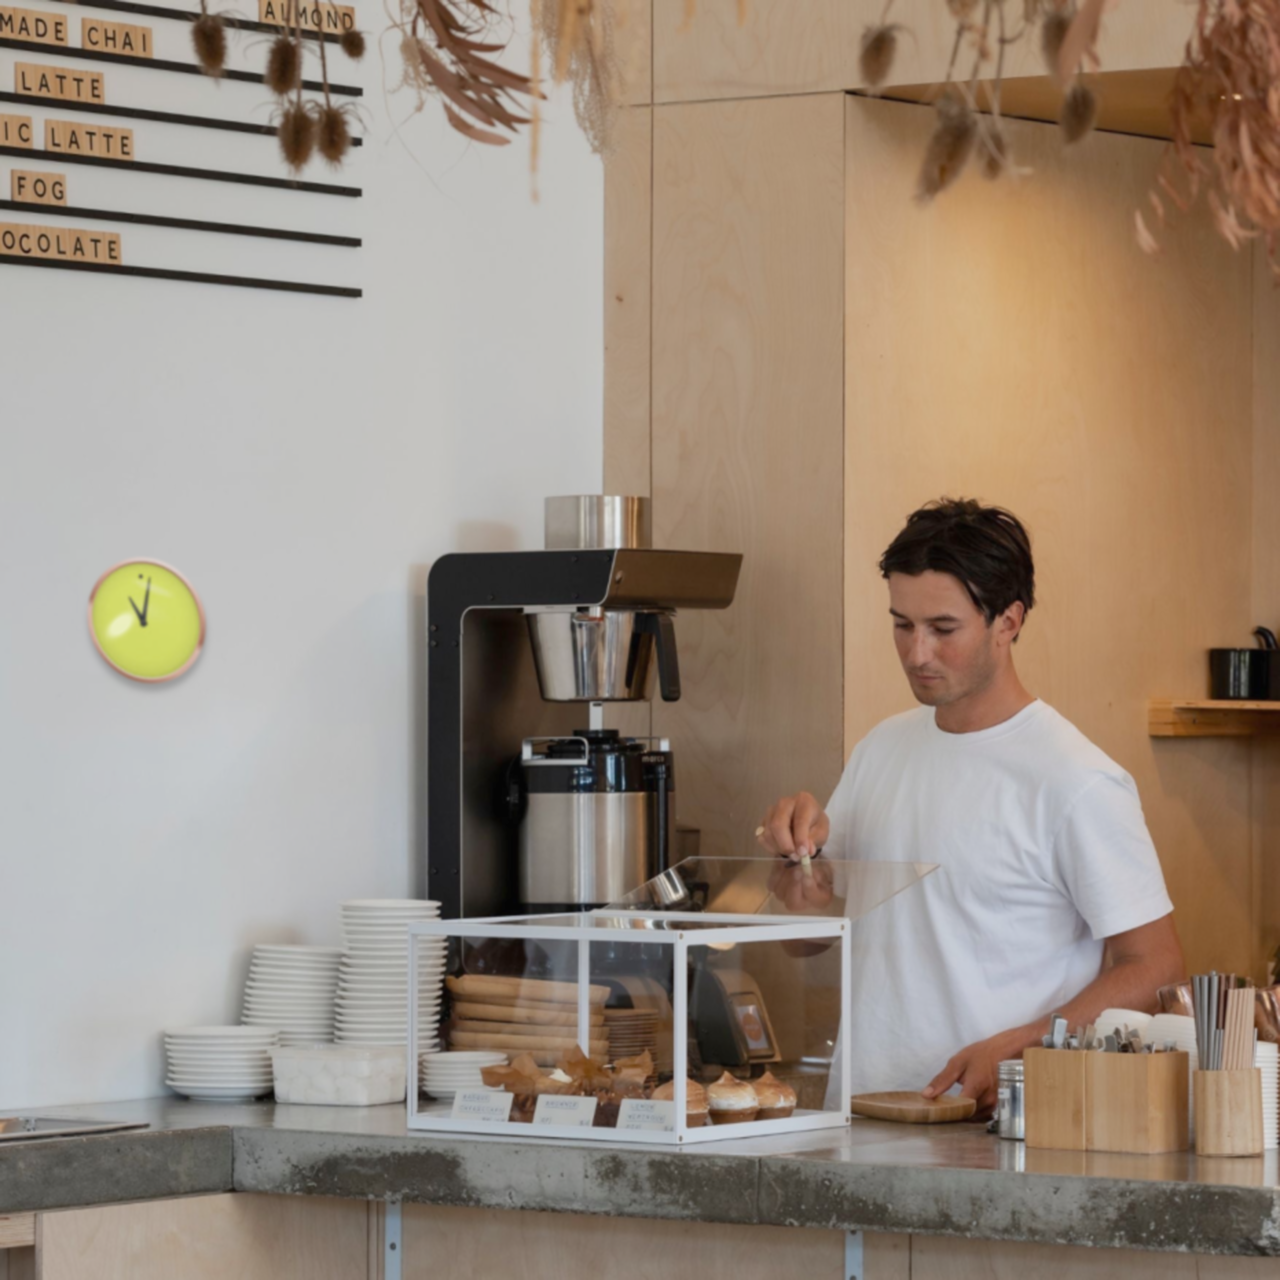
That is 11:02
